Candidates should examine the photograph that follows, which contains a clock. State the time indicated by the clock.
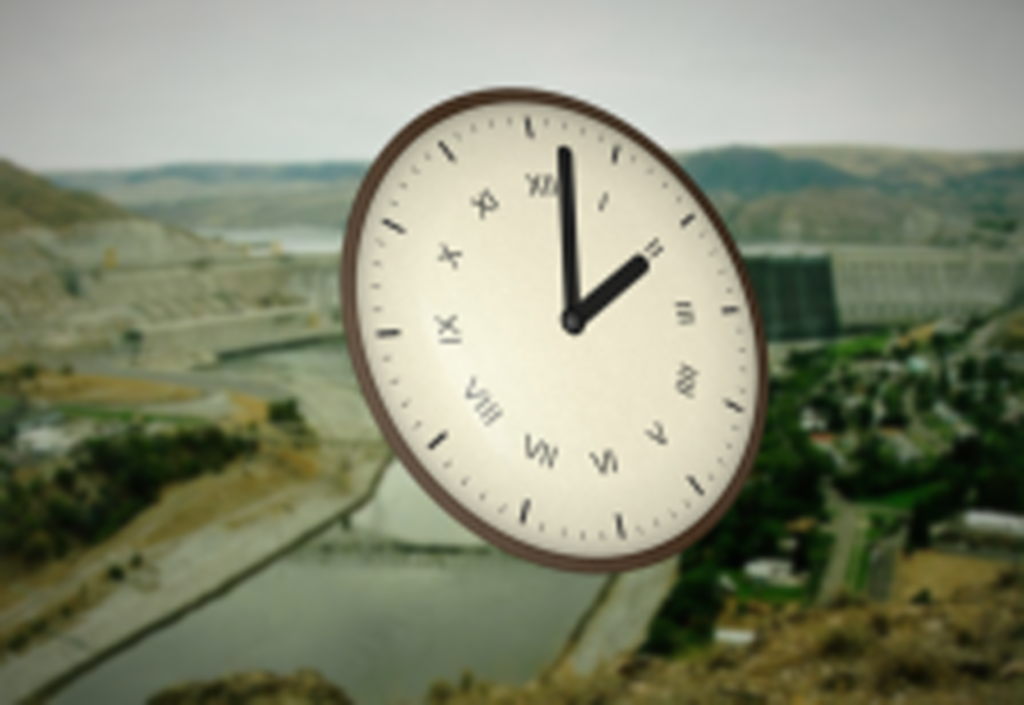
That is 2:02
